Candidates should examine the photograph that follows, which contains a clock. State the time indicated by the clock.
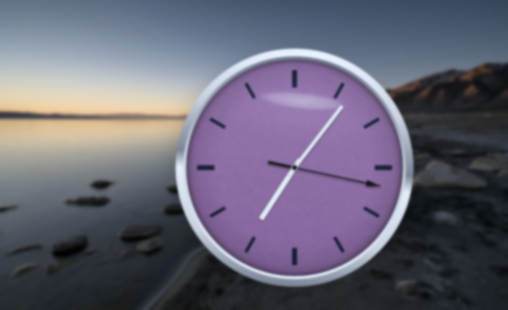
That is 7:06:17
